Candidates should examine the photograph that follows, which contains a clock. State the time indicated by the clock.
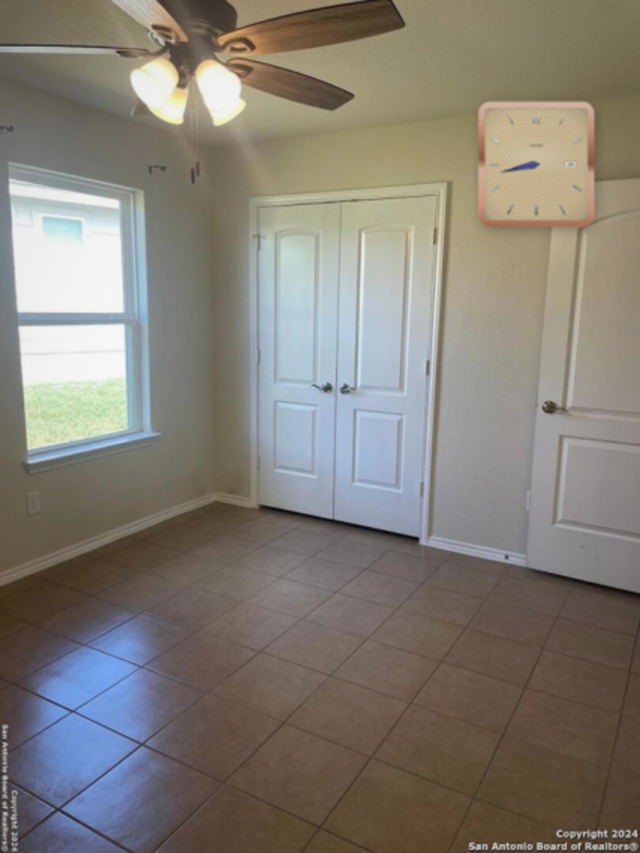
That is 8:43
